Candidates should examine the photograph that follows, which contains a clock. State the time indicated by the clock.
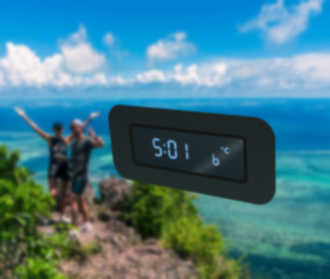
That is 5:01
